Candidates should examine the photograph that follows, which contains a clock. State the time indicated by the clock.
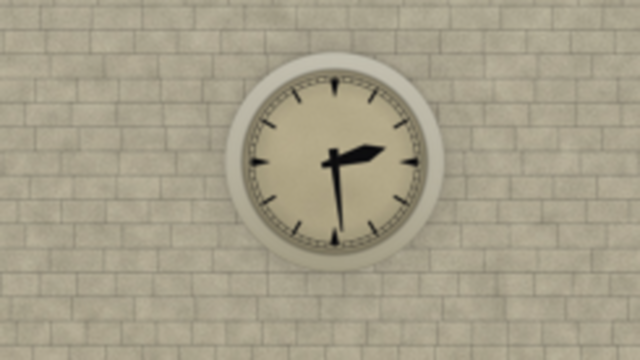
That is 2:29
